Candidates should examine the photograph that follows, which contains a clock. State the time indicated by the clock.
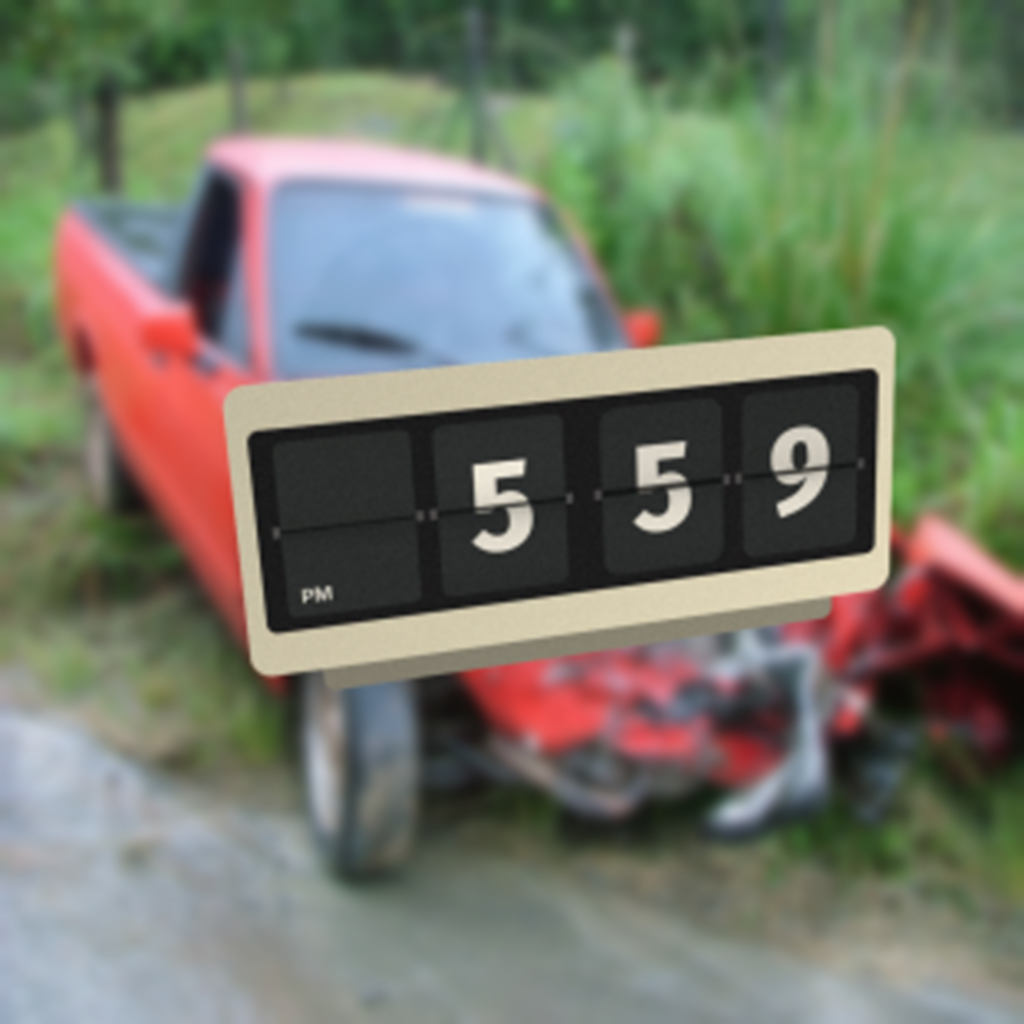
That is 5:59
